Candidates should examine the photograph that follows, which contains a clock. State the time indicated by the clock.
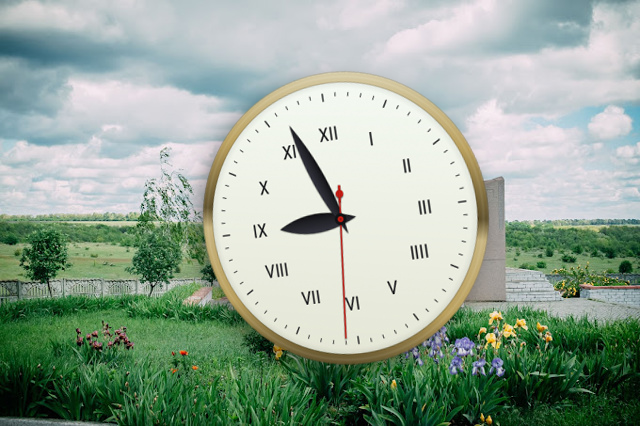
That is 8:56:31
